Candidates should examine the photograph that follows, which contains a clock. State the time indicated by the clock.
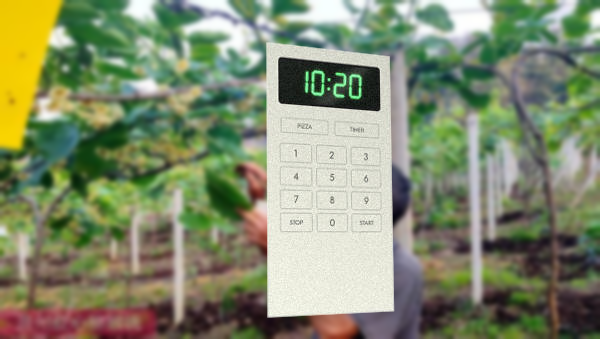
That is 10:20
